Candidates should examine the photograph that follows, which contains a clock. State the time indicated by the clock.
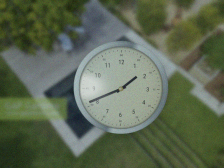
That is 1:41
